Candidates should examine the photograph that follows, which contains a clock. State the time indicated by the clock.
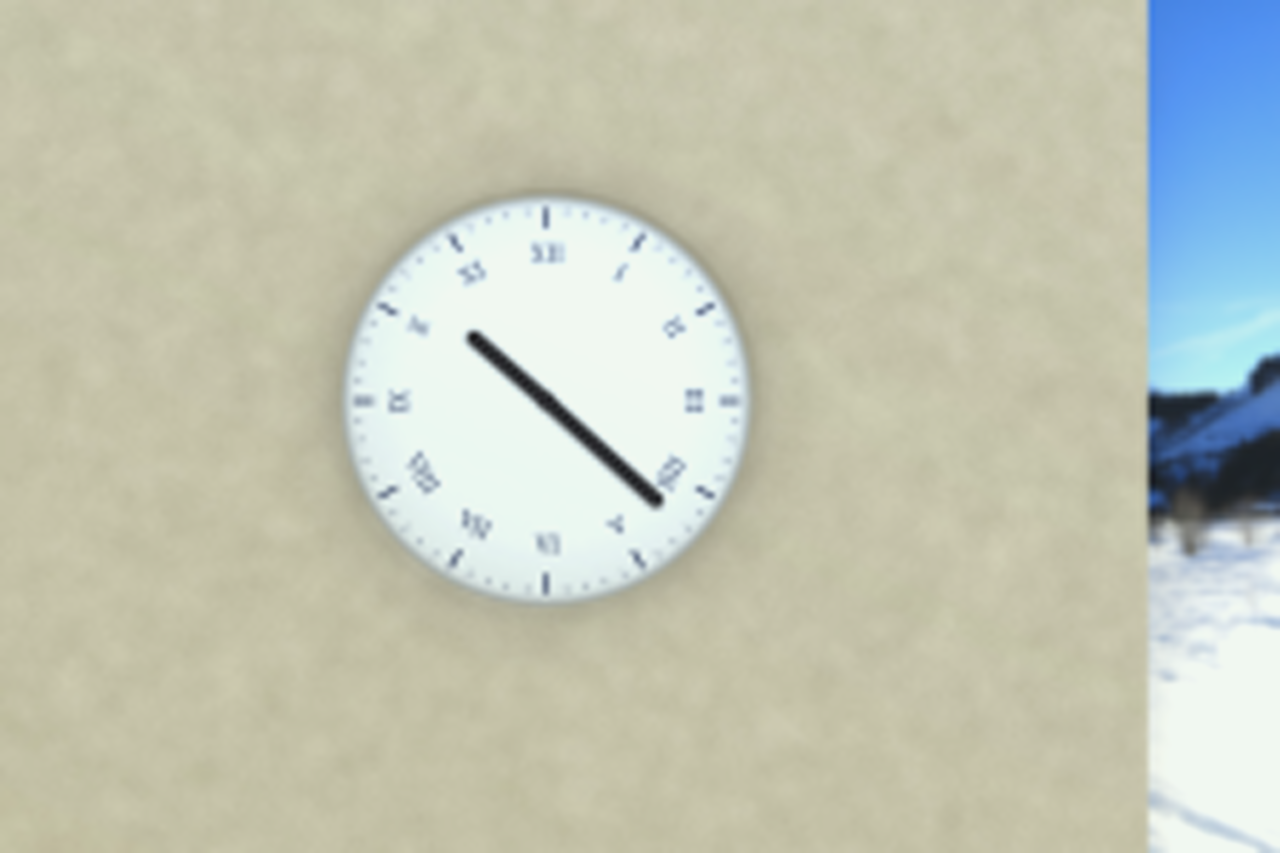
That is 10:22
